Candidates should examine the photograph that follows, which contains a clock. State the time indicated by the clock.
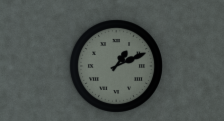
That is 1:11
